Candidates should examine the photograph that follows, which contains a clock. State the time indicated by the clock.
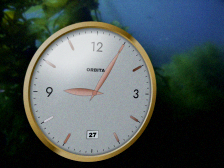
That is 9:05
